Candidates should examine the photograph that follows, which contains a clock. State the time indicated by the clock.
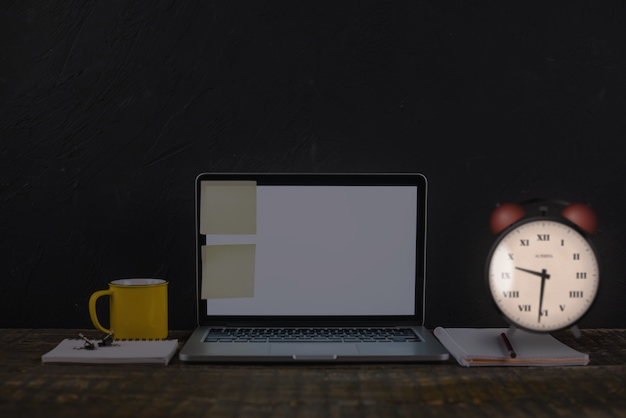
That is 9:31
